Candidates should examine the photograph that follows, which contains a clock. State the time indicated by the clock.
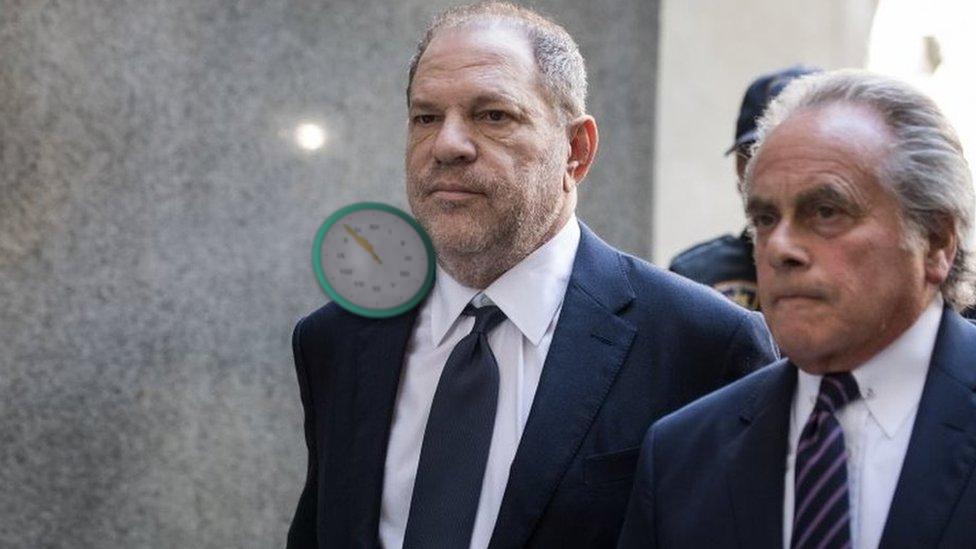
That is 10:53
